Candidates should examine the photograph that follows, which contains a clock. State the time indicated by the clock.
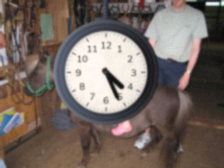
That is 4:26
